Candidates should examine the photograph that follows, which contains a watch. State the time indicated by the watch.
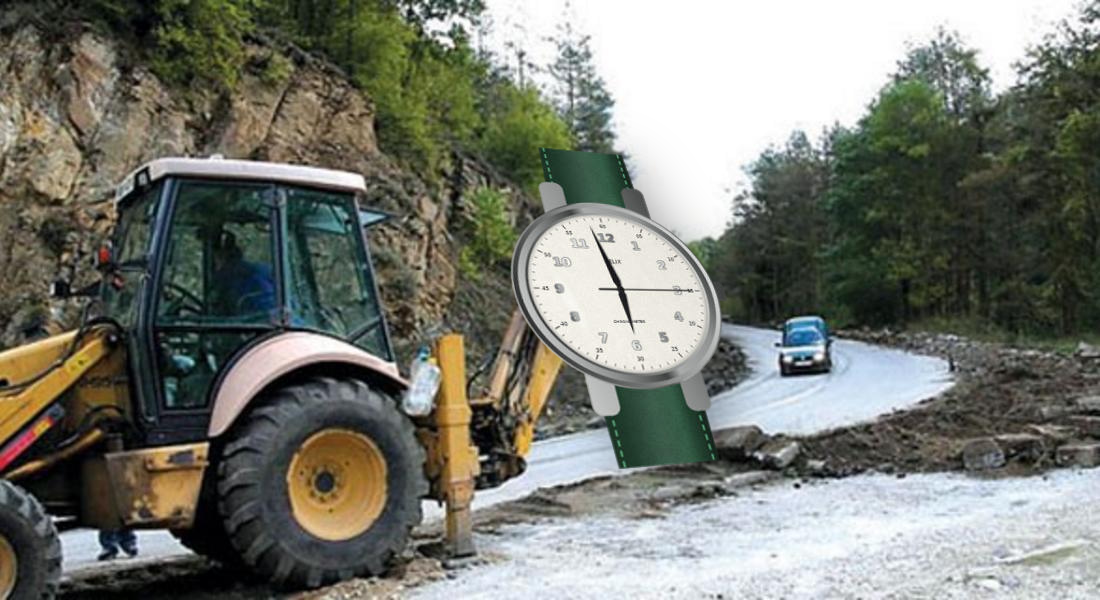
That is 5:58:15
